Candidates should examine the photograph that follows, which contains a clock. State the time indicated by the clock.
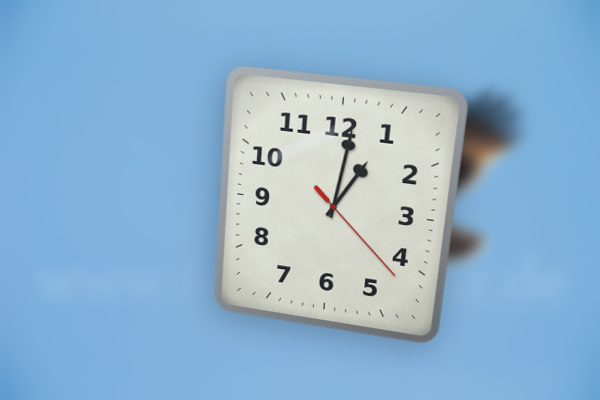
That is 1:01:22
